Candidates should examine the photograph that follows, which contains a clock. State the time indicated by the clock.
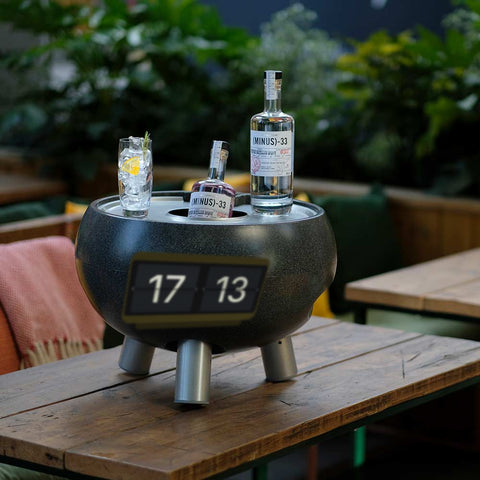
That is 17:13
